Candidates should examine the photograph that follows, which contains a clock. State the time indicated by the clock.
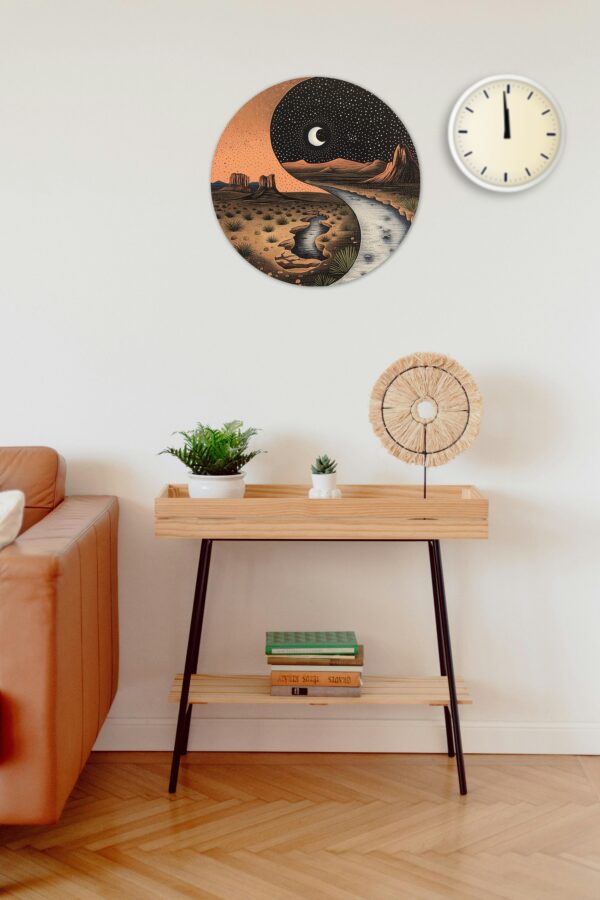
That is 11:59
